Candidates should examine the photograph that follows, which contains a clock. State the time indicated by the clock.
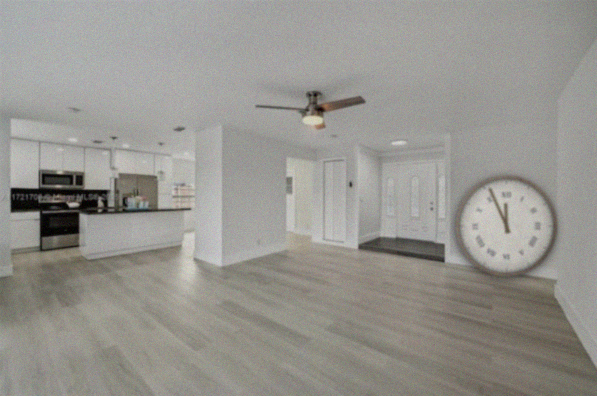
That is 11:56
